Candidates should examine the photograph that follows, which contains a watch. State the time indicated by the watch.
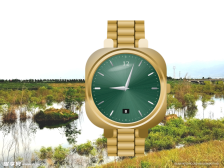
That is 9:03
